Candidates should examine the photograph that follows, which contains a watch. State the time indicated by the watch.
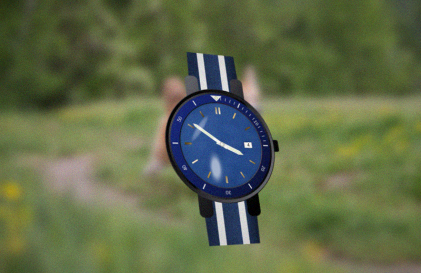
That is 3:51
